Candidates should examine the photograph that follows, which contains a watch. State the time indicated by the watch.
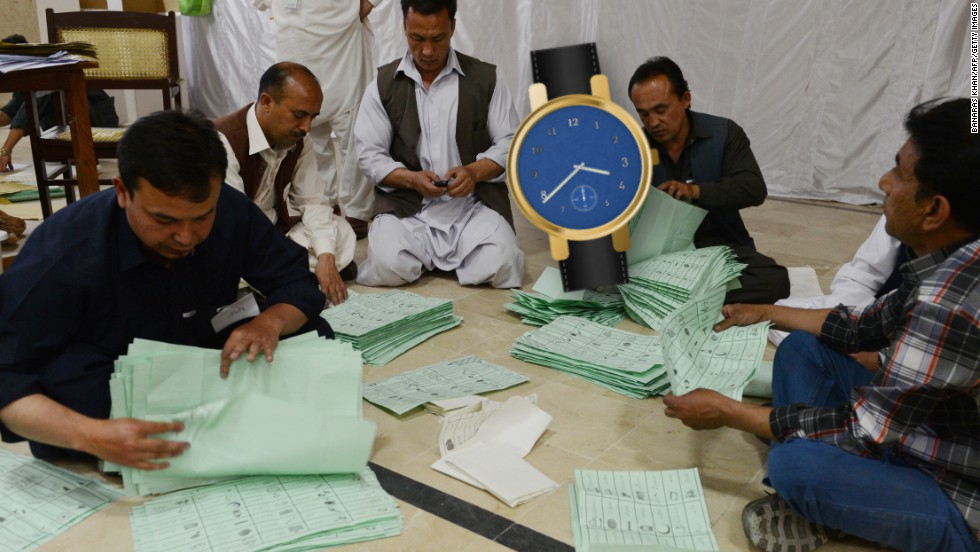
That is 3:39
